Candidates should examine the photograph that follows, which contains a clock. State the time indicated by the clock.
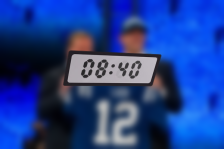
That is 8:40
